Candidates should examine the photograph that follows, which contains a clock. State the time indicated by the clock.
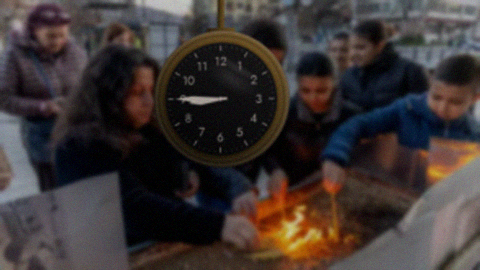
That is 8:45
